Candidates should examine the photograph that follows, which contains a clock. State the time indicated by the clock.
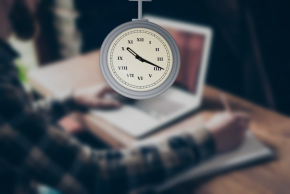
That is 10:19
